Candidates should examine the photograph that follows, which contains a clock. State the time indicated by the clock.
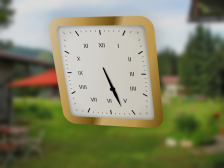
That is 5:27
